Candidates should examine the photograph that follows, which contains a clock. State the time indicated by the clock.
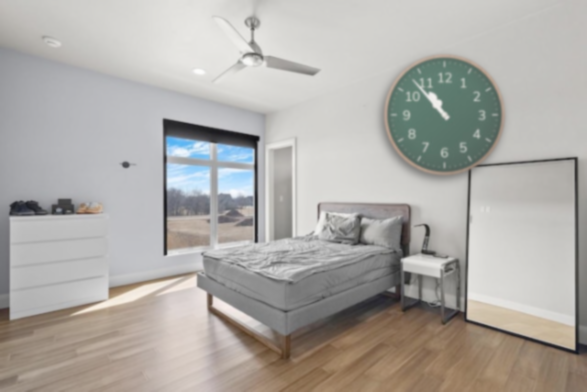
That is 10:53
